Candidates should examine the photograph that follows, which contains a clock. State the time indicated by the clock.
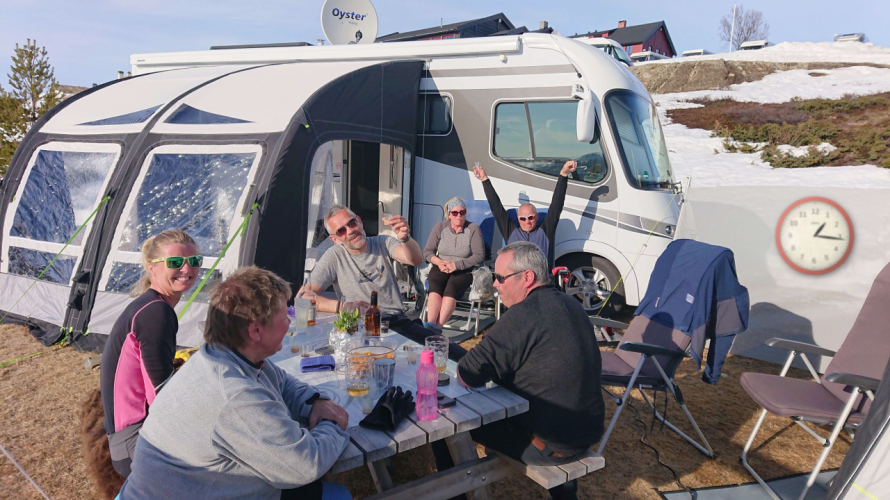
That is 1:16
